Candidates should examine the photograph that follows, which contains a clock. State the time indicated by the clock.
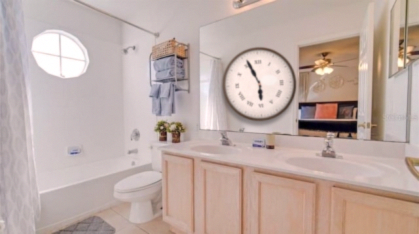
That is 5:56
